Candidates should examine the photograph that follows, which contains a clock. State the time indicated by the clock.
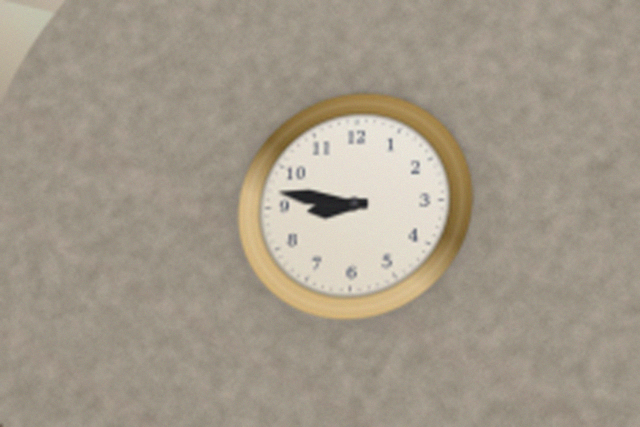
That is 8:47
